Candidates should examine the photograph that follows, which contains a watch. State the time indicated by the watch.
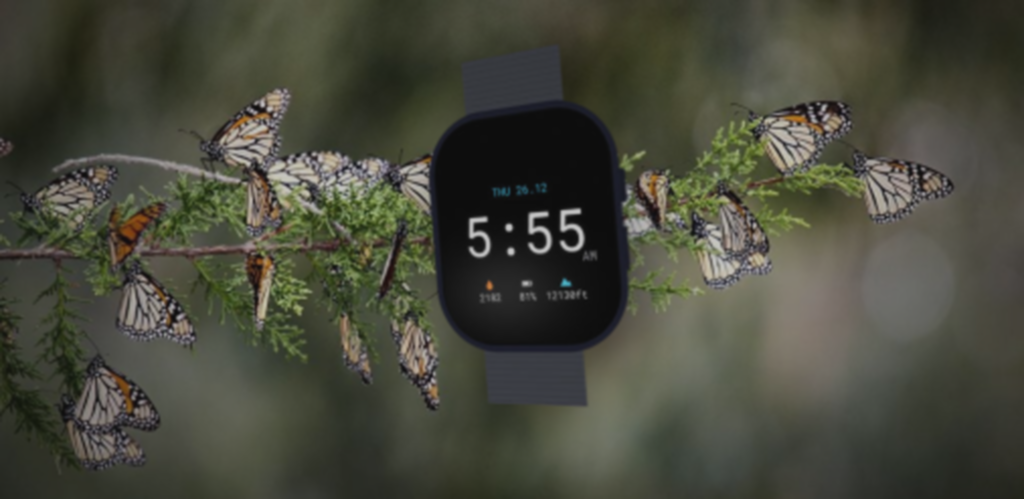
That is 5:55
